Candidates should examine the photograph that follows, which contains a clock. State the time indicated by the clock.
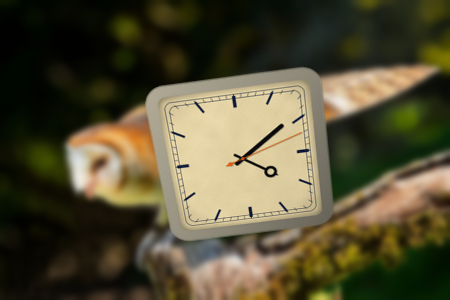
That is 4:09:12
